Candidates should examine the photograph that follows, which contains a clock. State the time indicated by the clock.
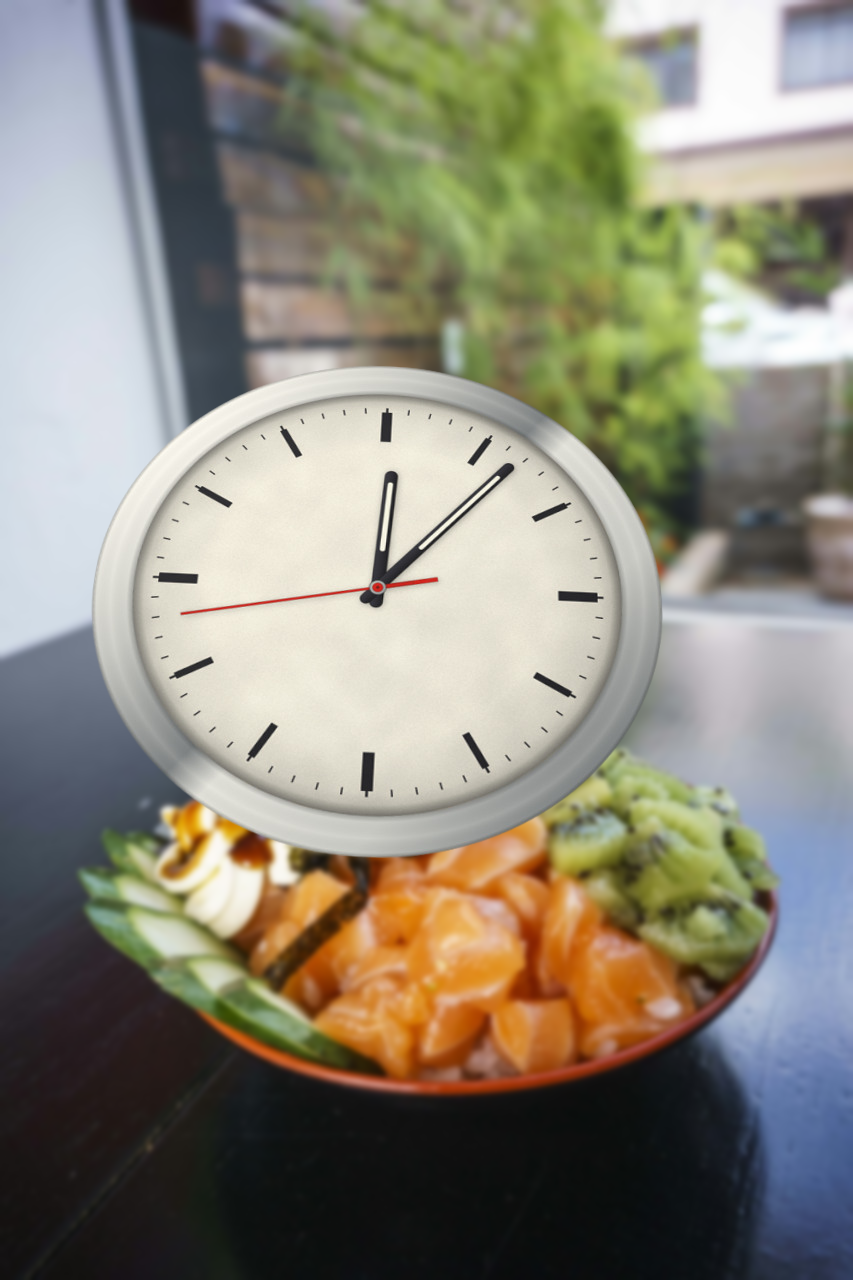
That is 12:06:43
